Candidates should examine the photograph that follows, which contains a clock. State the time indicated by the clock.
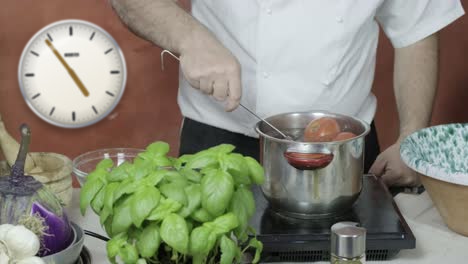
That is 4:54
